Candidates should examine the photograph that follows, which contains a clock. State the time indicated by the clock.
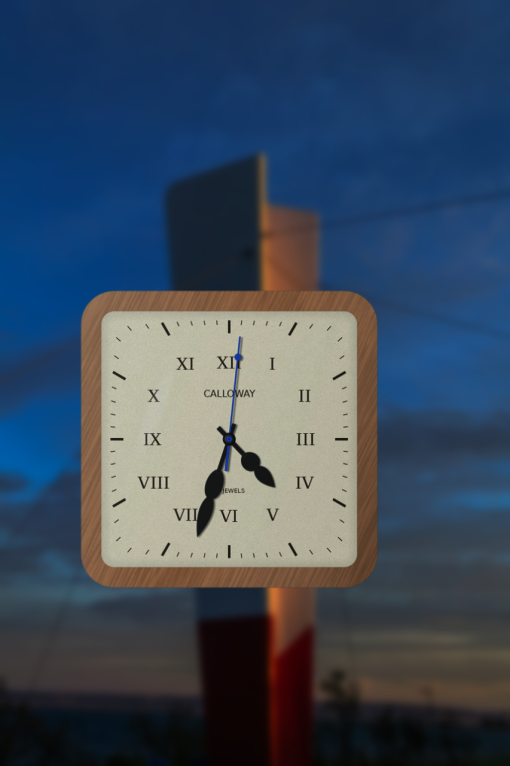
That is 4:33:01
